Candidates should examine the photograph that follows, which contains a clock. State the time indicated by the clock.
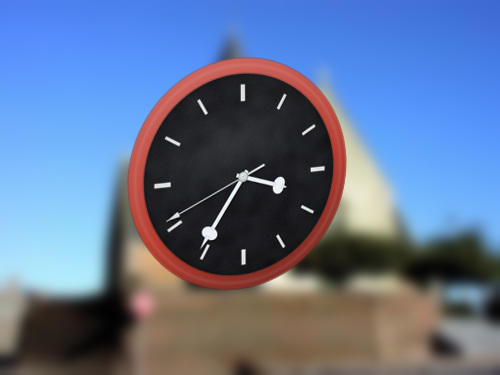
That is 3:35:41
